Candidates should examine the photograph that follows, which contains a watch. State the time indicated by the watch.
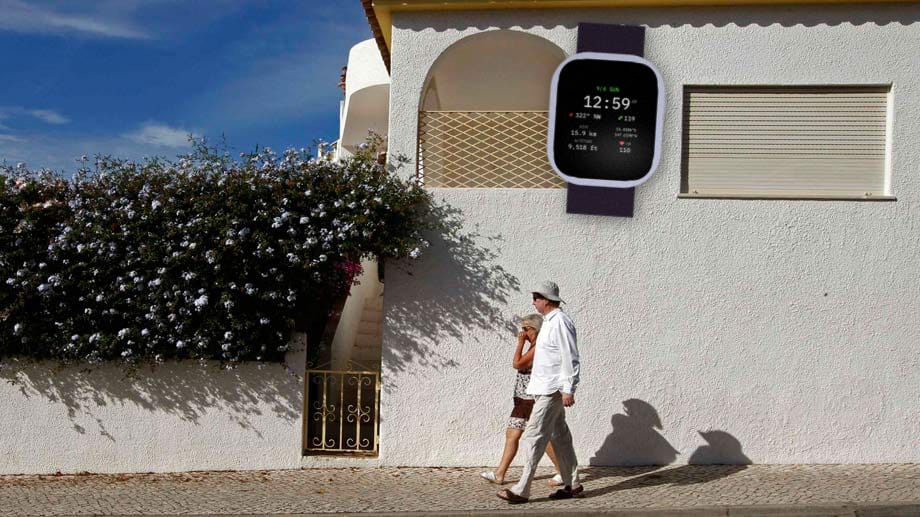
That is 12:59
